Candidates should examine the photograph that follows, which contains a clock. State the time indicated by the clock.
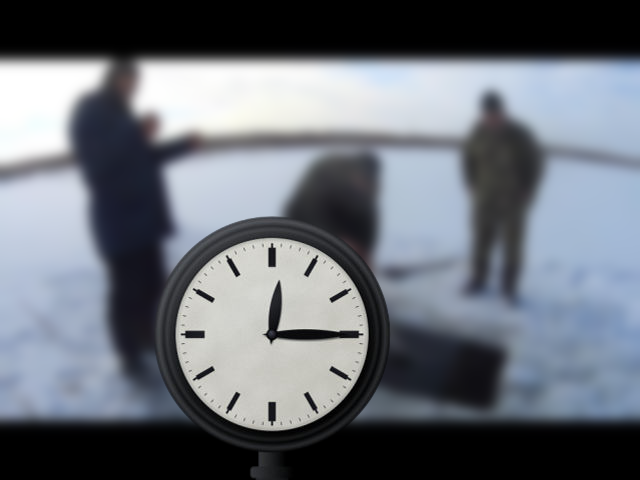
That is 12:15
